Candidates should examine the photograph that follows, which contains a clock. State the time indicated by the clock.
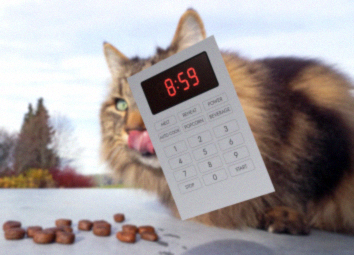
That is 8:59
